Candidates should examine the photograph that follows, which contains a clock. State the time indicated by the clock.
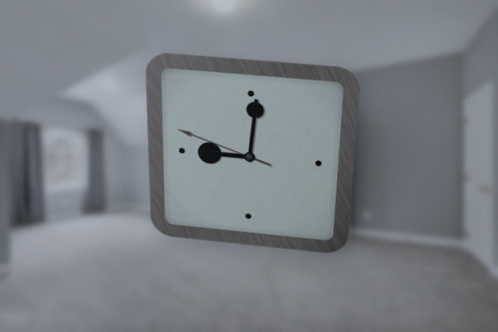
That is 9:00:48
